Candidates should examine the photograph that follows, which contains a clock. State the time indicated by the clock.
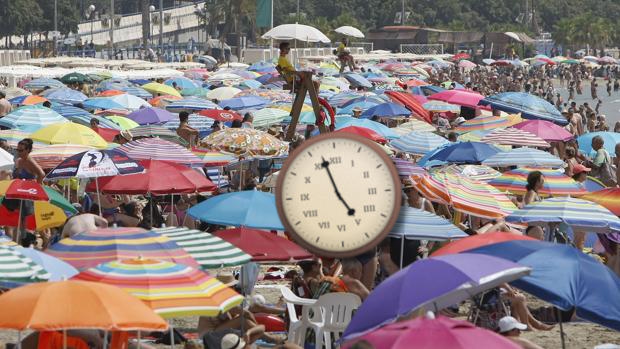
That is 4:57
